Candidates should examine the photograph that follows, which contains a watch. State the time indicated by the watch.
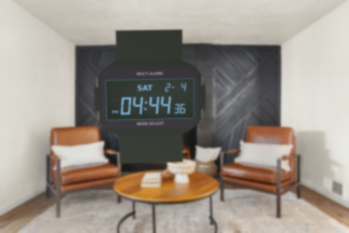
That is 4:44
